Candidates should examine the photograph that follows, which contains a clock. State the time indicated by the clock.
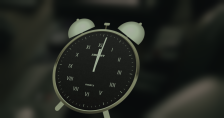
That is 12:01
